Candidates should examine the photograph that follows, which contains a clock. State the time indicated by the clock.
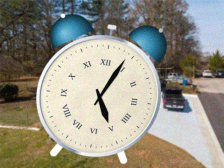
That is 5:04
